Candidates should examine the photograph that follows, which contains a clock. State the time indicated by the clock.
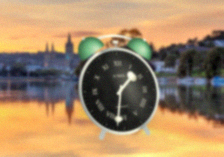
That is 1:32
